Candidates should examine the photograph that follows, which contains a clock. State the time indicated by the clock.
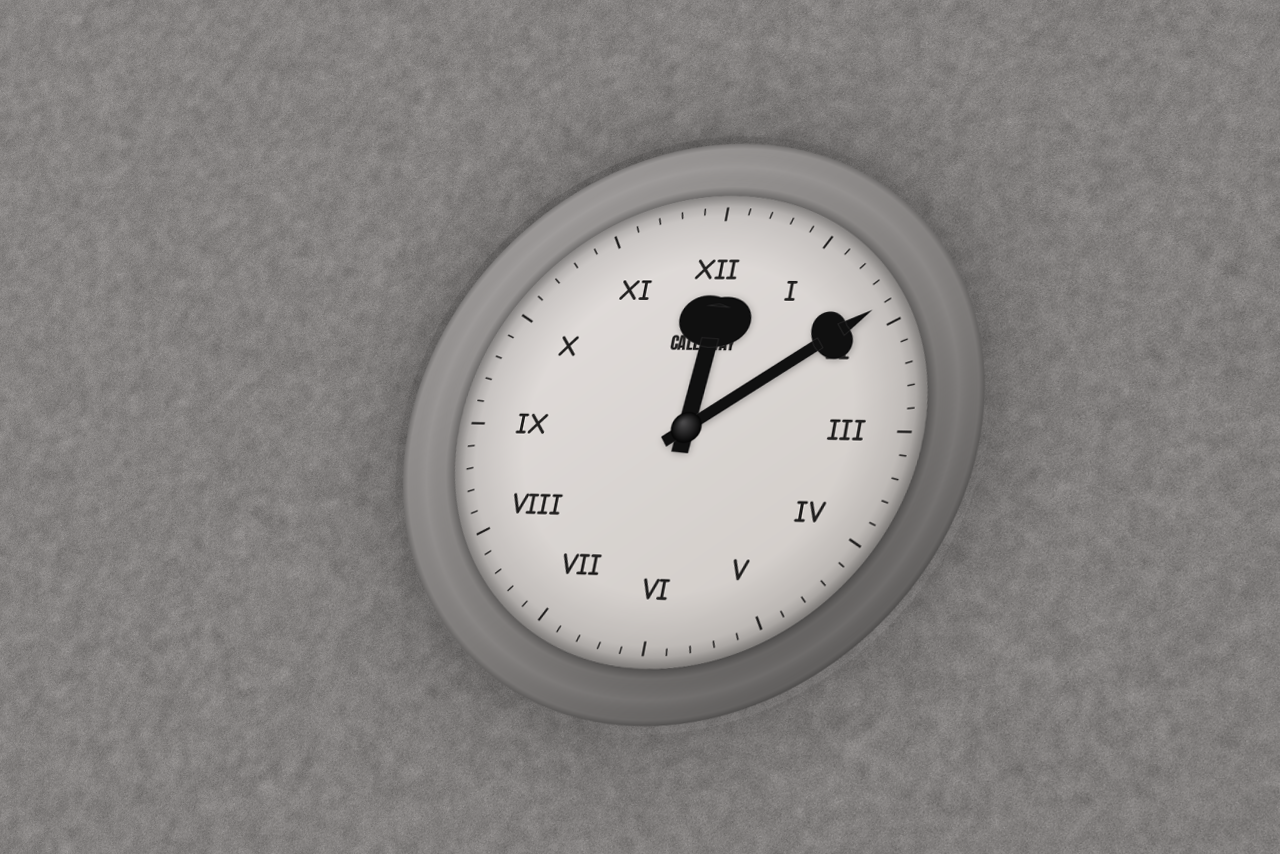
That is 12:09
